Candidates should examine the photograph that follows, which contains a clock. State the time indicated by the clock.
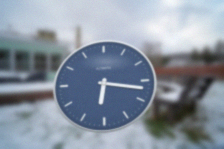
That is 6:17
